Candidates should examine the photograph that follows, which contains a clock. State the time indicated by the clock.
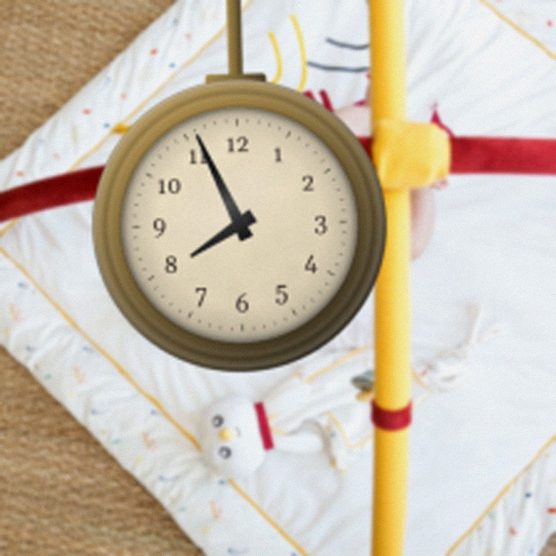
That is 7:56
